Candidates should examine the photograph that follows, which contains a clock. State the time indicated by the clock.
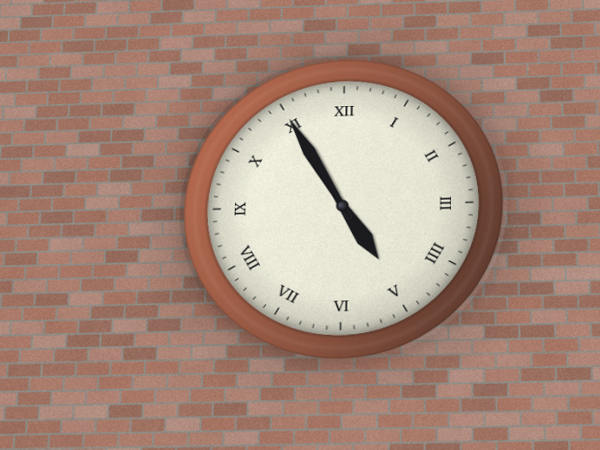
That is 4:55
